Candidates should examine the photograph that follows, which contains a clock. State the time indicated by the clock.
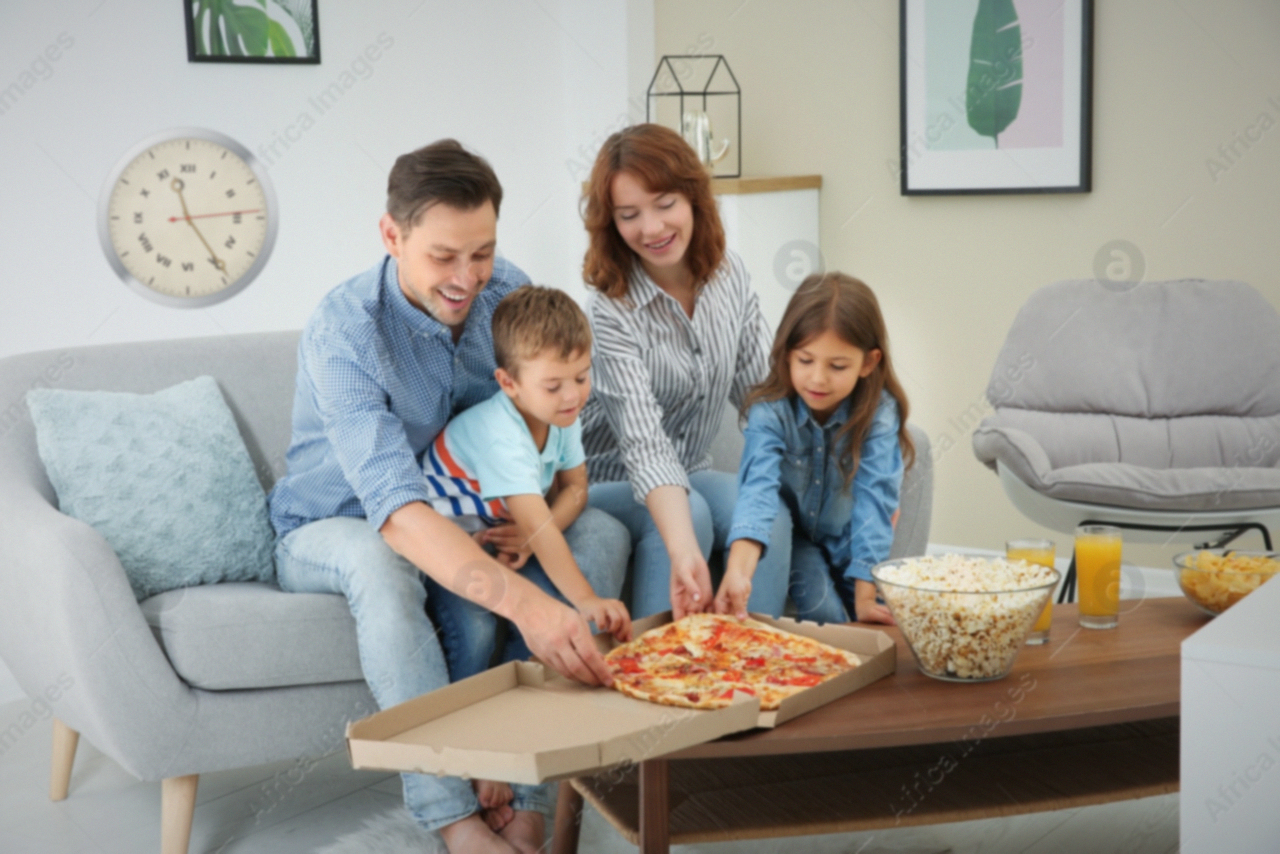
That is 11:24:14
